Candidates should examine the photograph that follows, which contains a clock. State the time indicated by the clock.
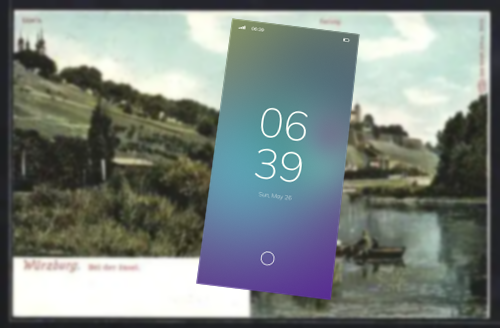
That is 6:39
